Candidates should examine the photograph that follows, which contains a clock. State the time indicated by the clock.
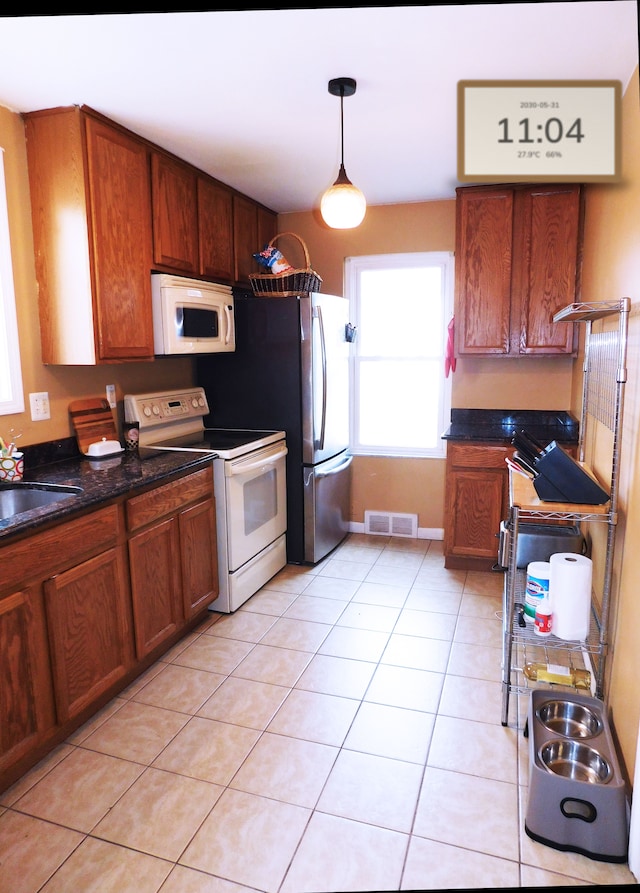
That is 11:04
